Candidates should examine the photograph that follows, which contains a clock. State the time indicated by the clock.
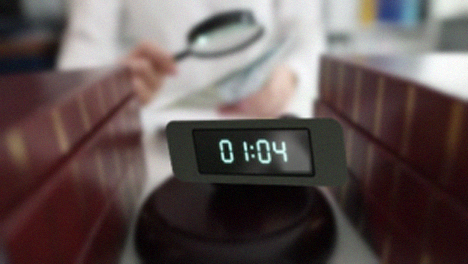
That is 1:04
